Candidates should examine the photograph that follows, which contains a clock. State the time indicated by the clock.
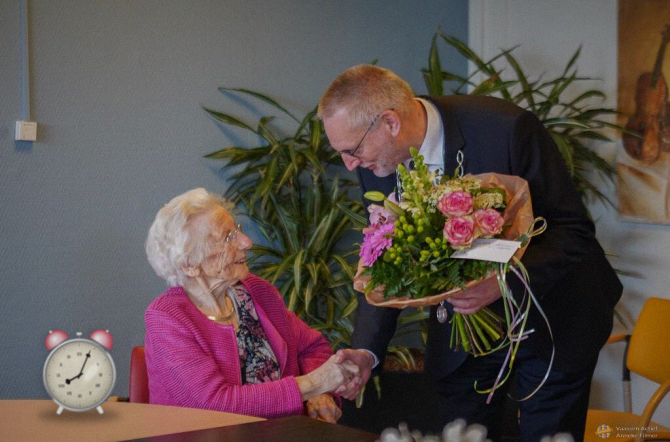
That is 8:04
